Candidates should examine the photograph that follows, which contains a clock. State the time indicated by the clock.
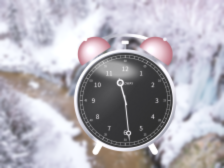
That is 11:29
